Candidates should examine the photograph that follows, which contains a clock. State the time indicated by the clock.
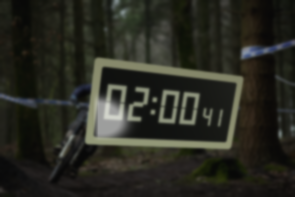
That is 2:00:41
